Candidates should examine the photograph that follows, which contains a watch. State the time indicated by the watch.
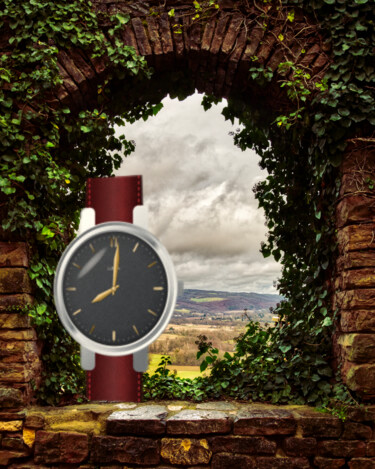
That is 8:01
